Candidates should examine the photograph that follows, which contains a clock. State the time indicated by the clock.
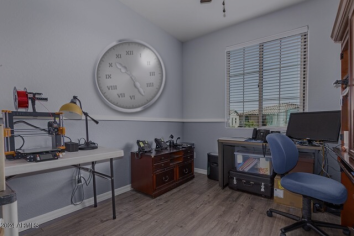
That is 10:25
